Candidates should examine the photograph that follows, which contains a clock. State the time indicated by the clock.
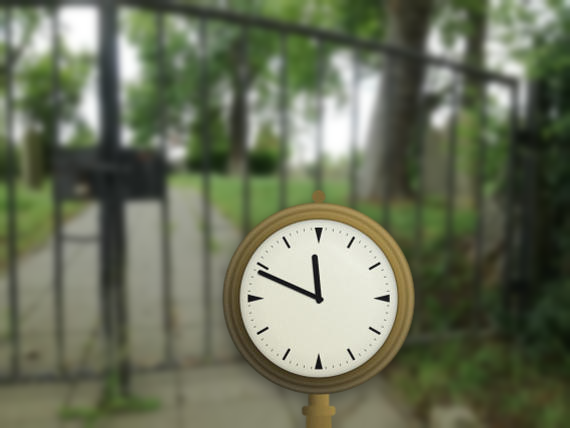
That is 11:49
